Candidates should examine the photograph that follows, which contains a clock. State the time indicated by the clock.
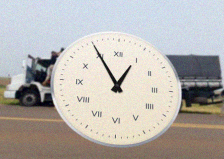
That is 12:55
